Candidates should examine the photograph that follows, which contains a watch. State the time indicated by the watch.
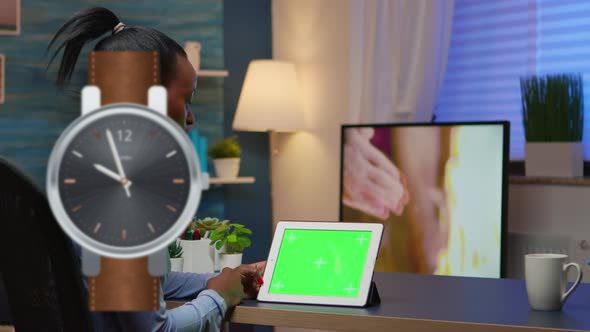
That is 9:56:57
